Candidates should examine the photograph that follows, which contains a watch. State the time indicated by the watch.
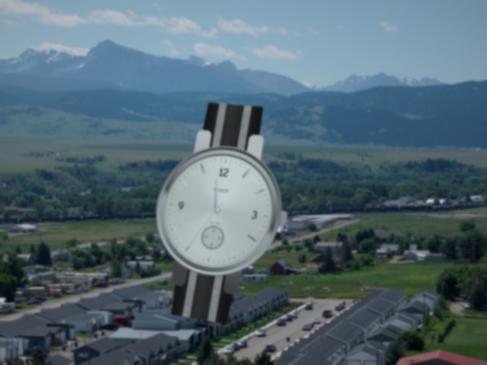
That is 11:35
